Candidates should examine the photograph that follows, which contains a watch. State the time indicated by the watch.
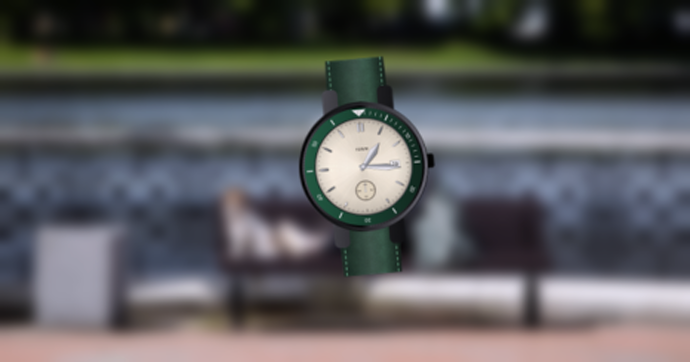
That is 1:16
